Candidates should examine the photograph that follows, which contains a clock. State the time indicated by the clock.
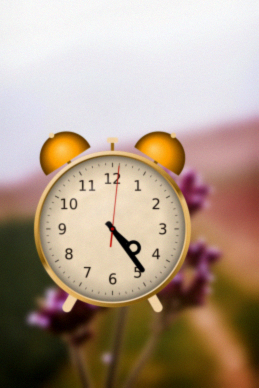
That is 4:24:01
